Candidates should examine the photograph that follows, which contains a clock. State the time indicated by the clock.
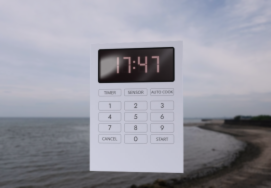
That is 17:47
